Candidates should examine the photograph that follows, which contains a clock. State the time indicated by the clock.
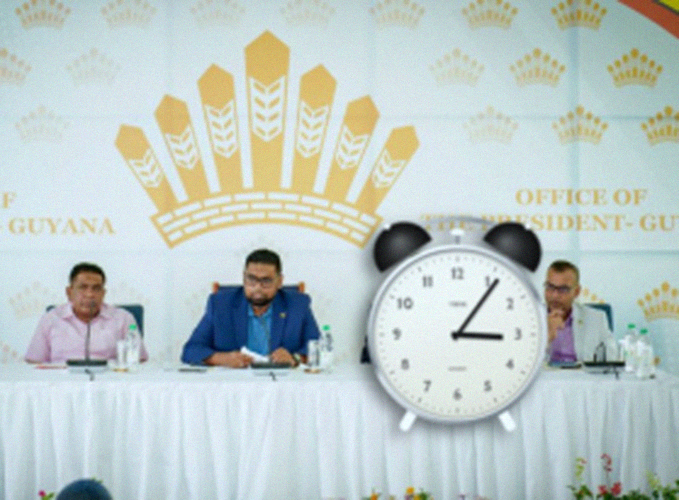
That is 3:06
